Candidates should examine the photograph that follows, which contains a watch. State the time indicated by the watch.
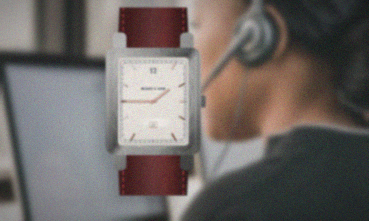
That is 1:45
